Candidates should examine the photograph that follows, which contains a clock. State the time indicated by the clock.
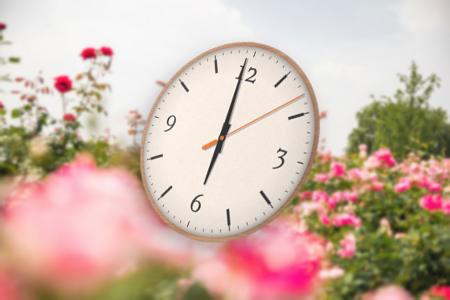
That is 5:59:08
